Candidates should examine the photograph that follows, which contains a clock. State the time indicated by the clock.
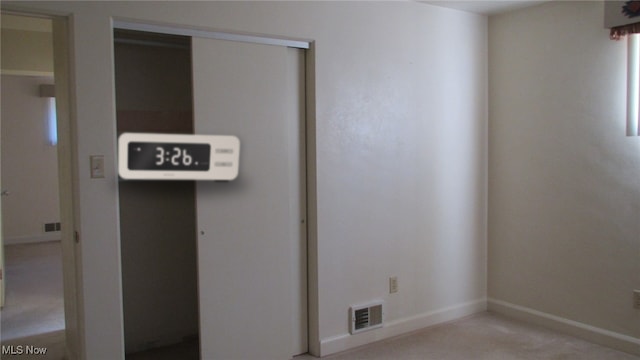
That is 3:26
